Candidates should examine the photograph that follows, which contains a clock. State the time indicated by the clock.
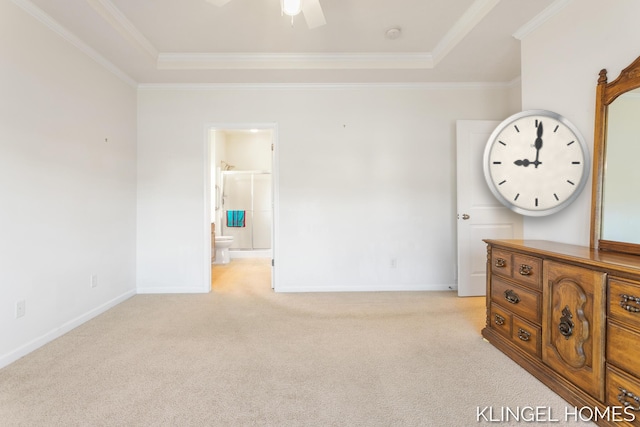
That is 9:01
